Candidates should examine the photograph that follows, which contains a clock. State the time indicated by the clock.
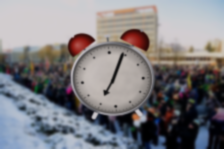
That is 7:04
